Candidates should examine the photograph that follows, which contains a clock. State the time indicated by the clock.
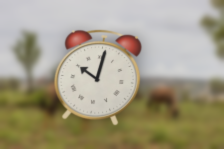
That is 10:01
